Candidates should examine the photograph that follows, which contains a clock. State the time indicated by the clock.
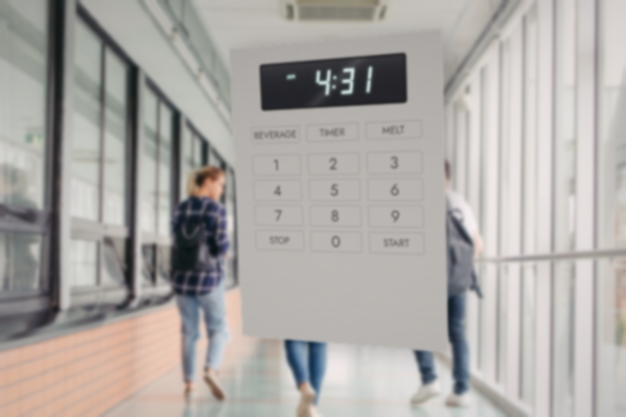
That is 4:31
